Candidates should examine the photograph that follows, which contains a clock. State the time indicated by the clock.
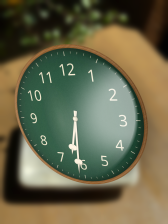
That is 6:31
